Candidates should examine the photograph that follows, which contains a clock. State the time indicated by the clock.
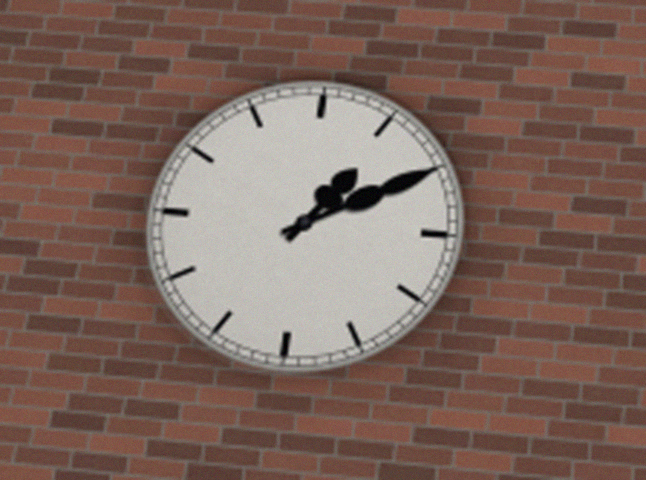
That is 1:10
